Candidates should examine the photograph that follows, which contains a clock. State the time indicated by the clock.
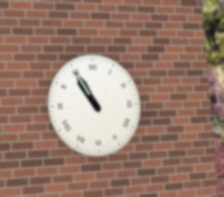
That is 10:55
